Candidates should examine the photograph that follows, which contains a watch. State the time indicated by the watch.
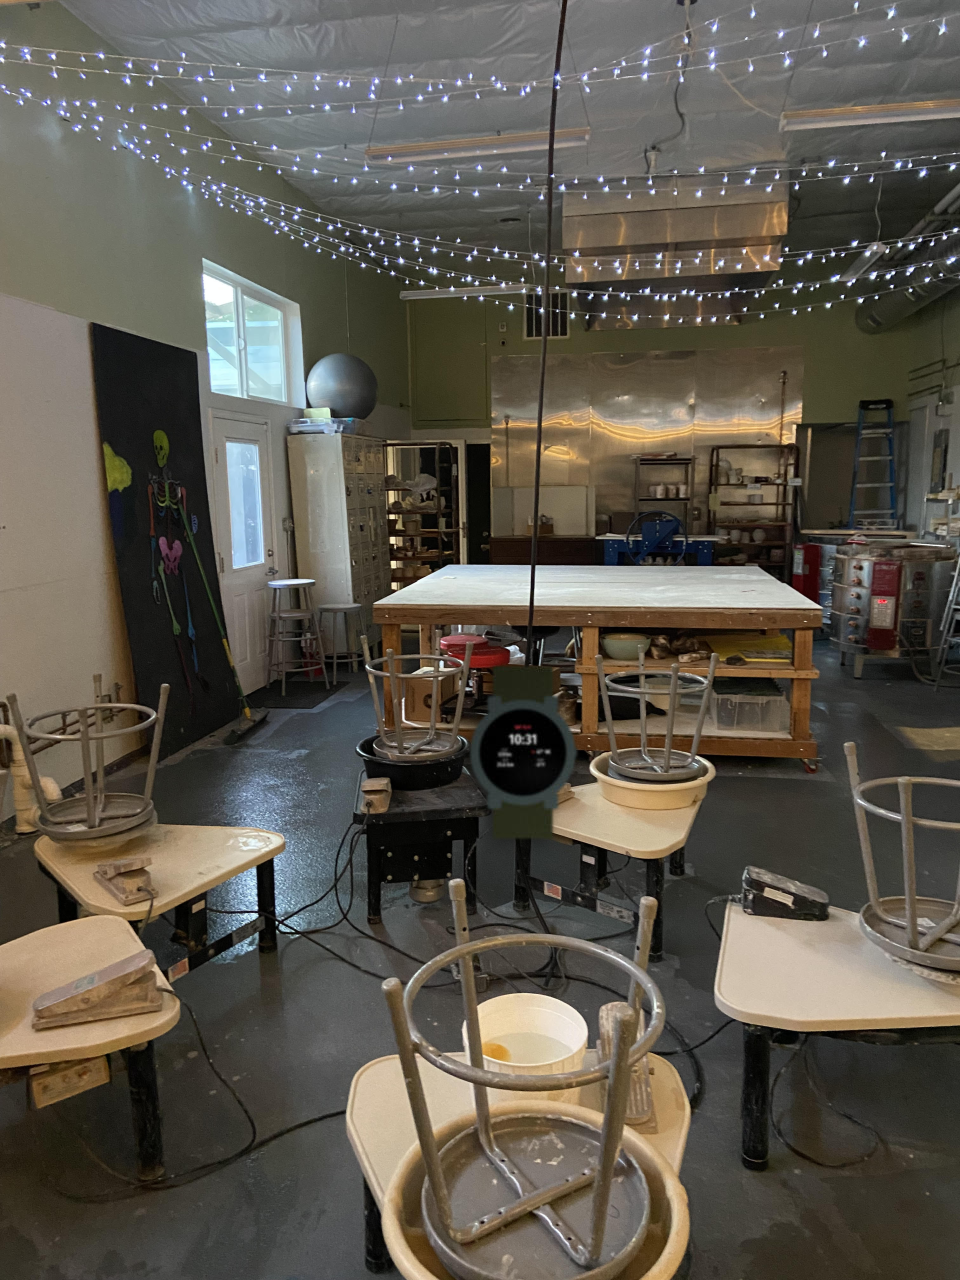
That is 10:31
